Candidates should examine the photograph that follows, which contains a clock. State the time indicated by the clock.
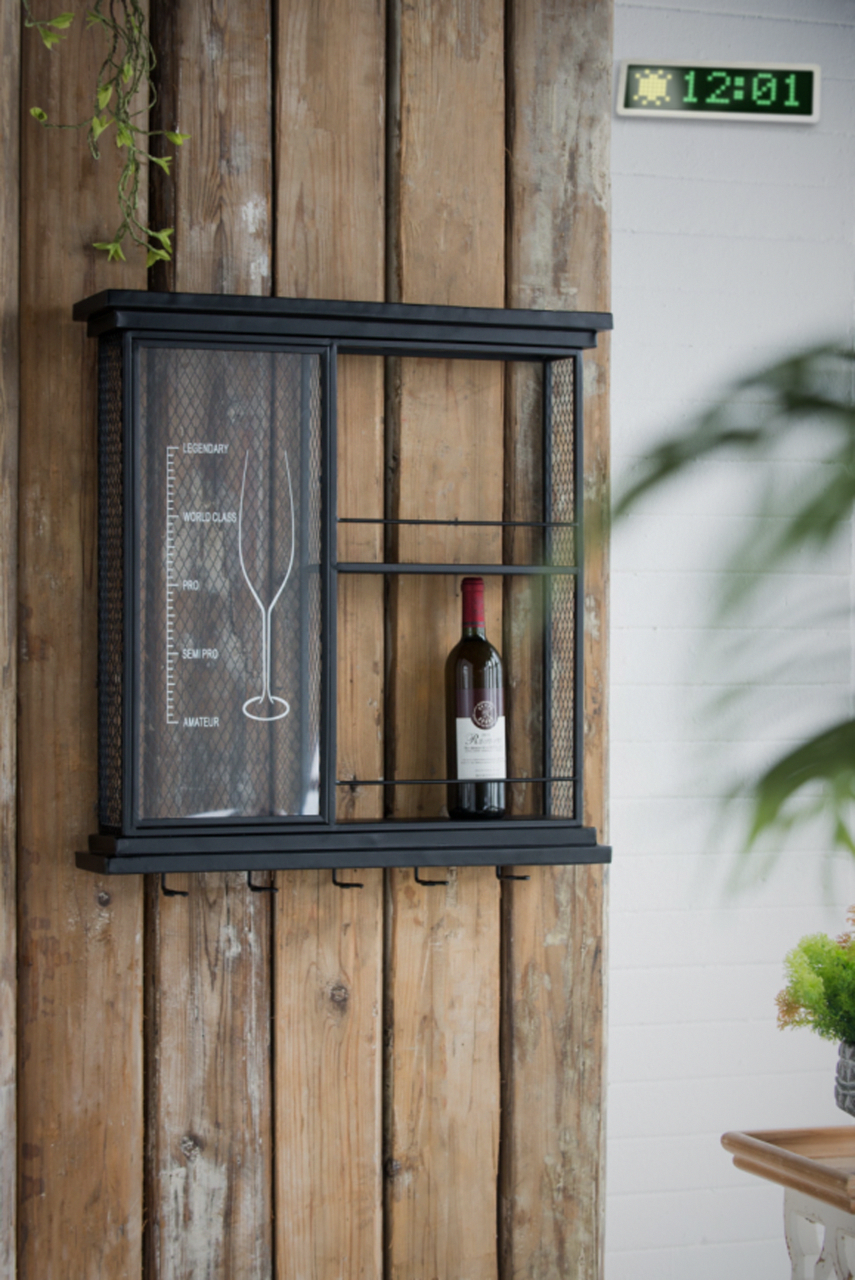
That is 12:01
